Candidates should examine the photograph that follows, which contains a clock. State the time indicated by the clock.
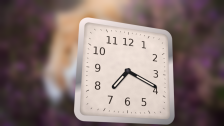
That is 7:19
